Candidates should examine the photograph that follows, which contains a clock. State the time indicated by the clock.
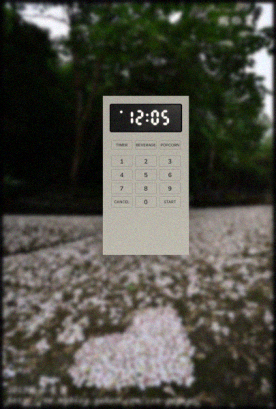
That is 12:05
